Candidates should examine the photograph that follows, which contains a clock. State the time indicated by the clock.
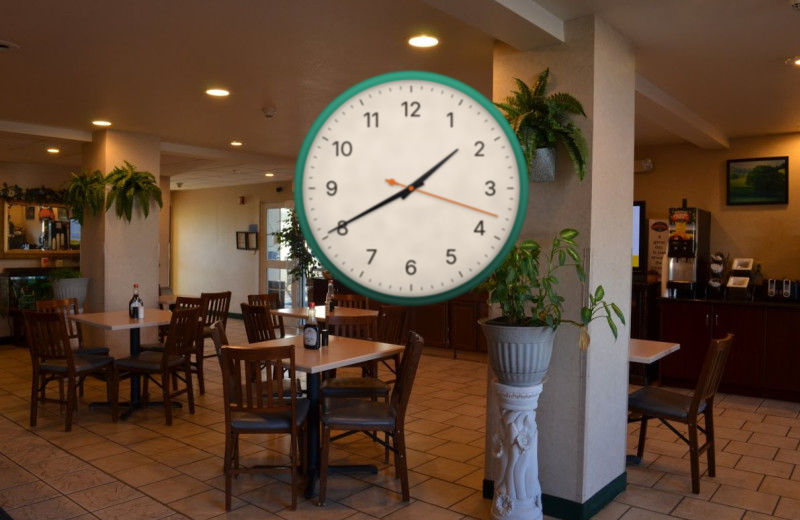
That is 1:40:18
